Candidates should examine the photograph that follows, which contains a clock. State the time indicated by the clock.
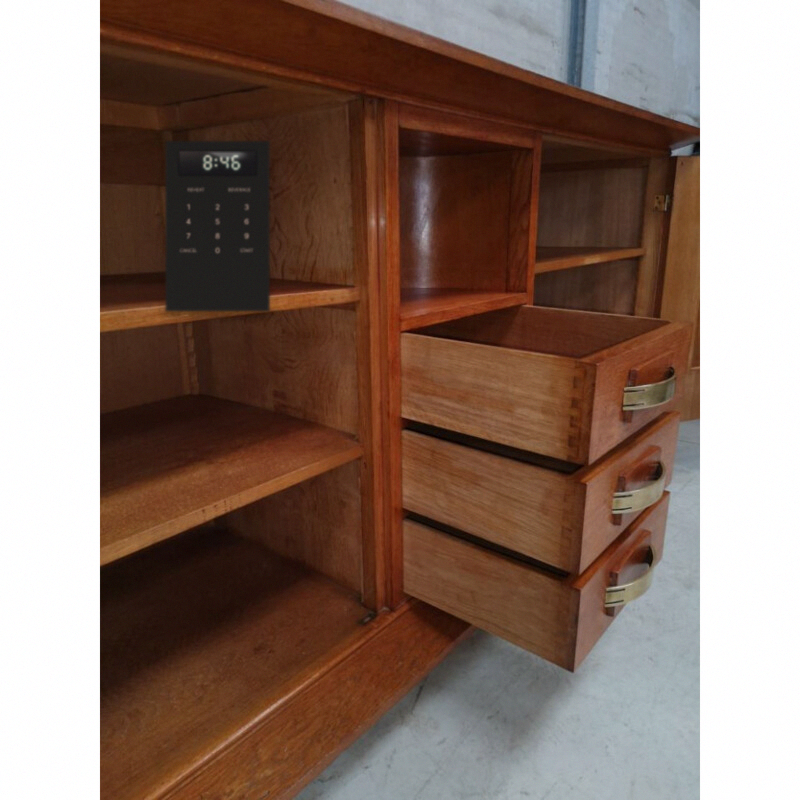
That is 8:46
